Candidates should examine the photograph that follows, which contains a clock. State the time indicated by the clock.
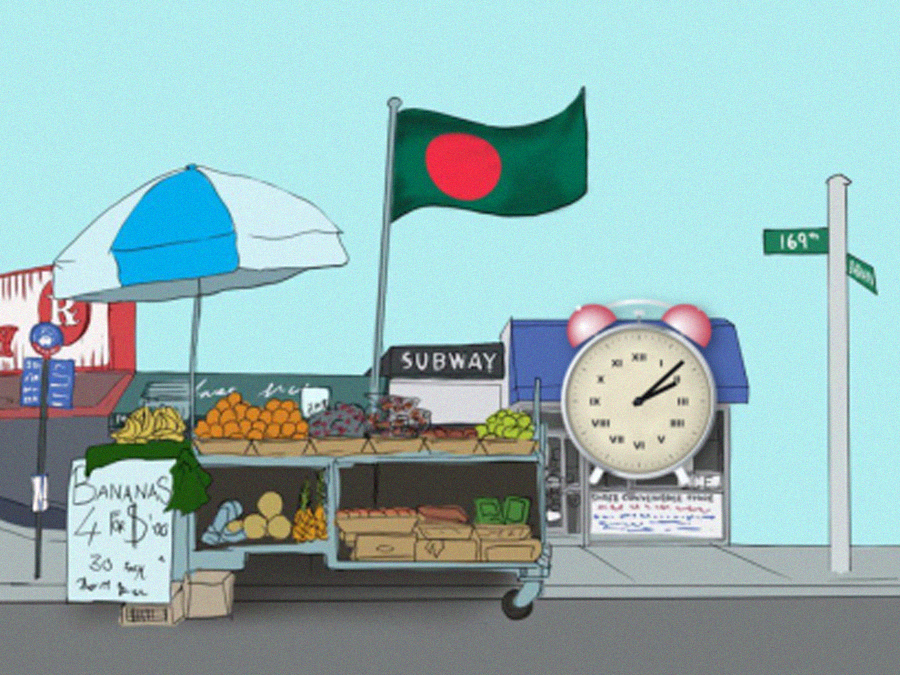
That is 2:08
